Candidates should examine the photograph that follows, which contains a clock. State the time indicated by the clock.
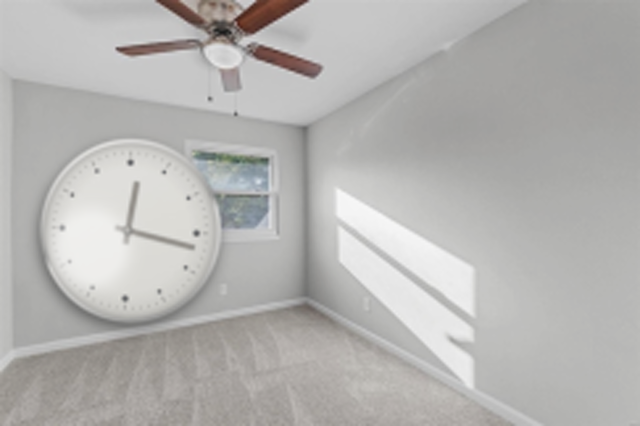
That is 12:17
